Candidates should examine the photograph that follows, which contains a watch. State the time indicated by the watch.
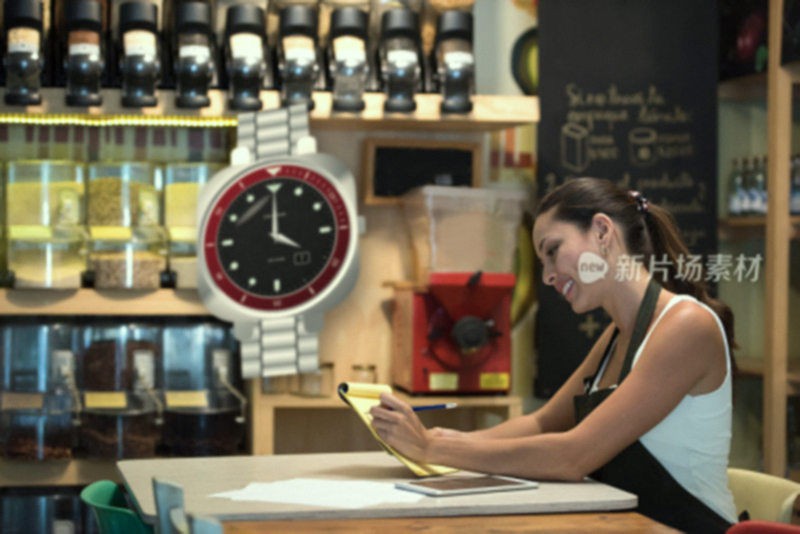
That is 4:00
